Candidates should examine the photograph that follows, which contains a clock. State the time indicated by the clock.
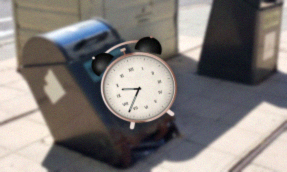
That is 9:37
